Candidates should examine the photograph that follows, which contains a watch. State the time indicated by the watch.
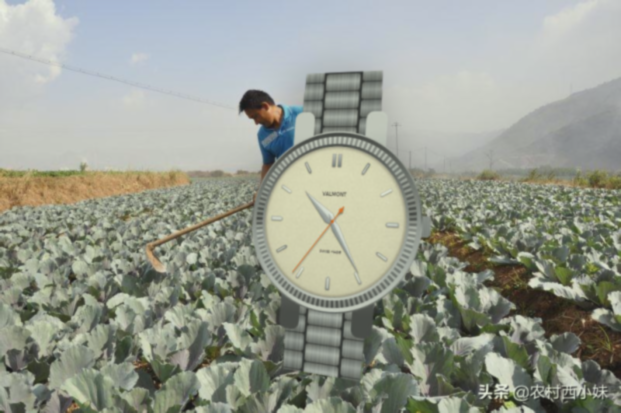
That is 10:24:36
